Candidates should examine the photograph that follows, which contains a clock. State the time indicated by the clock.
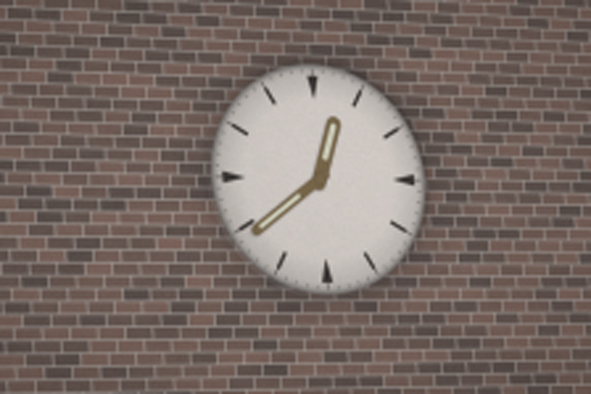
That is 12:39
